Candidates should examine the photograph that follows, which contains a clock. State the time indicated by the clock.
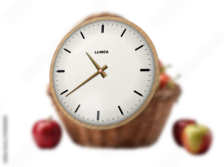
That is 10:39
